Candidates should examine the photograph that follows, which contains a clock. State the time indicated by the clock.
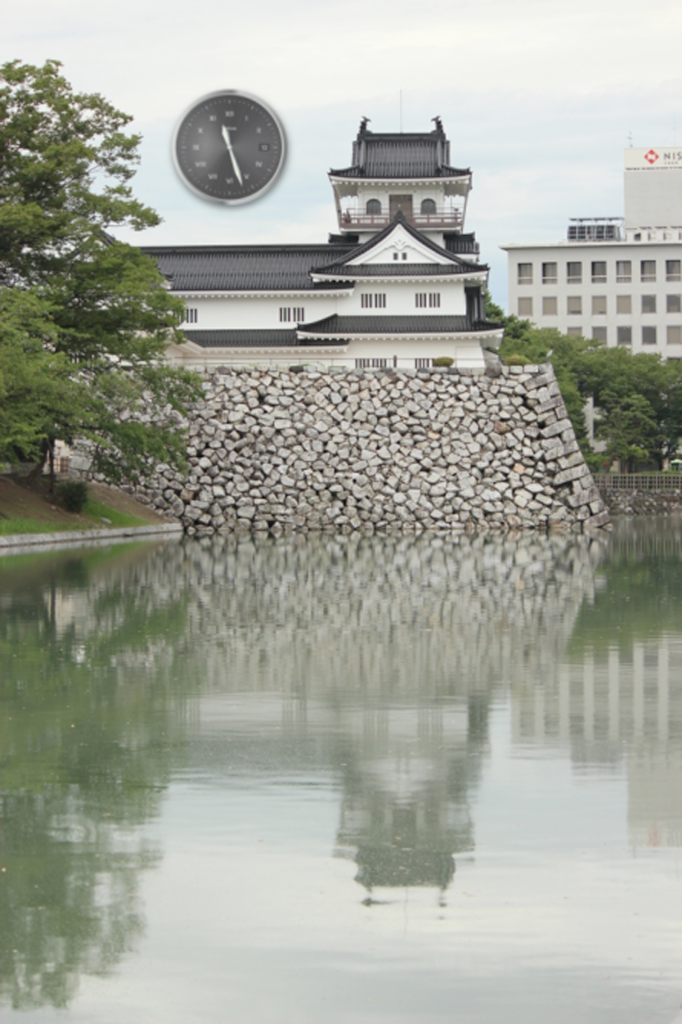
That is 11:27
